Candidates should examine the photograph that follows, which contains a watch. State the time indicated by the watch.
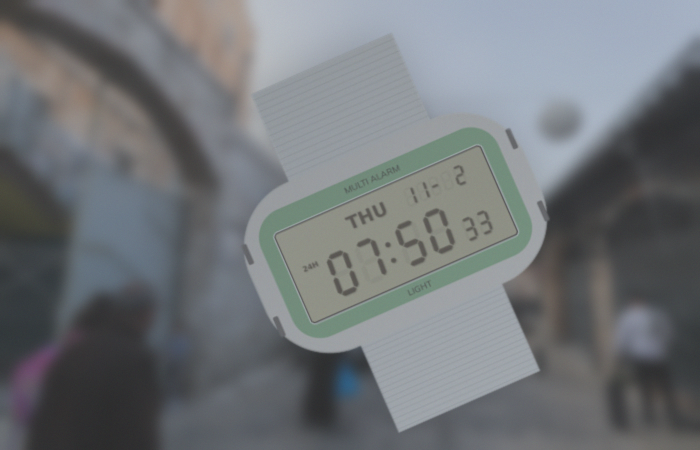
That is 7:50:33
